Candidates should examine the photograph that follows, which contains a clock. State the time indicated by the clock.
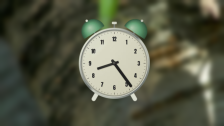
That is 8:24
